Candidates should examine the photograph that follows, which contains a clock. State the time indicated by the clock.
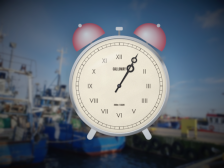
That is 1:05
